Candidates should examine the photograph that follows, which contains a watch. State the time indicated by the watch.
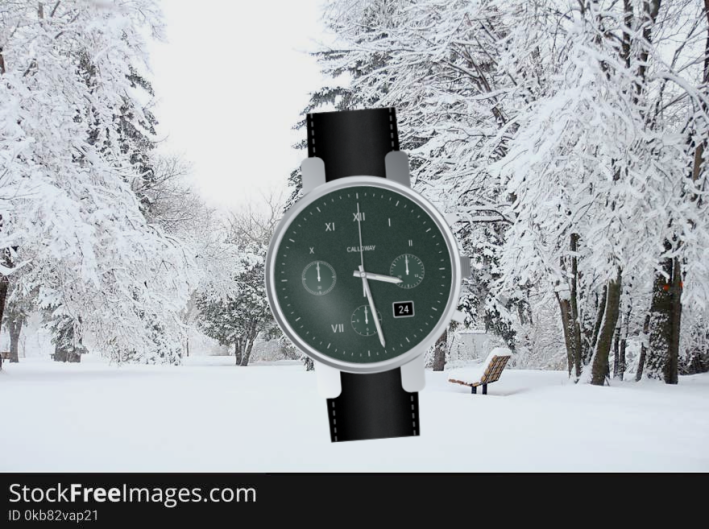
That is 3:28
